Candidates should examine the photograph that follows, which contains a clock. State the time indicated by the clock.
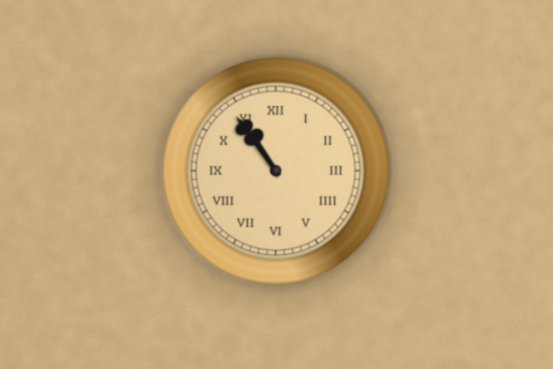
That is 10:54
